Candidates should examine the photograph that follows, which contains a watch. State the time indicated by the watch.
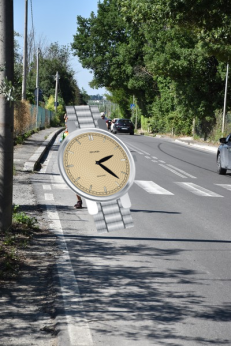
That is 2:23
